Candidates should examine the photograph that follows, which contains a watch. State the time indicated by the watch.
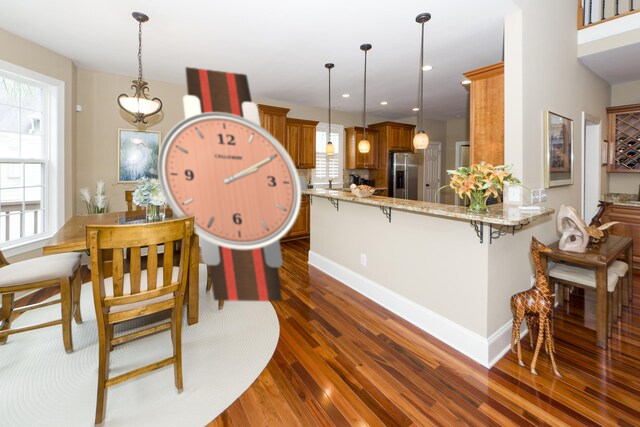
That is 2:10
